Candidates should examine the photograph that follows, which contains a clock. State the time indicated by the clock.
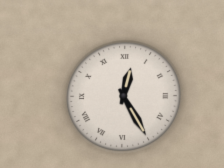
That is 12:25
